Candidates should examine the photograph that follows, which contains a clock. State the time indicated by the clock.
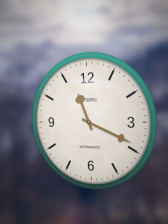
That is 11:19
